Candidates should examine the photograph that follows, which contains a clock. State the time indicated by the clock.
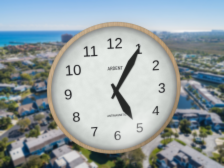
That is 5:05
